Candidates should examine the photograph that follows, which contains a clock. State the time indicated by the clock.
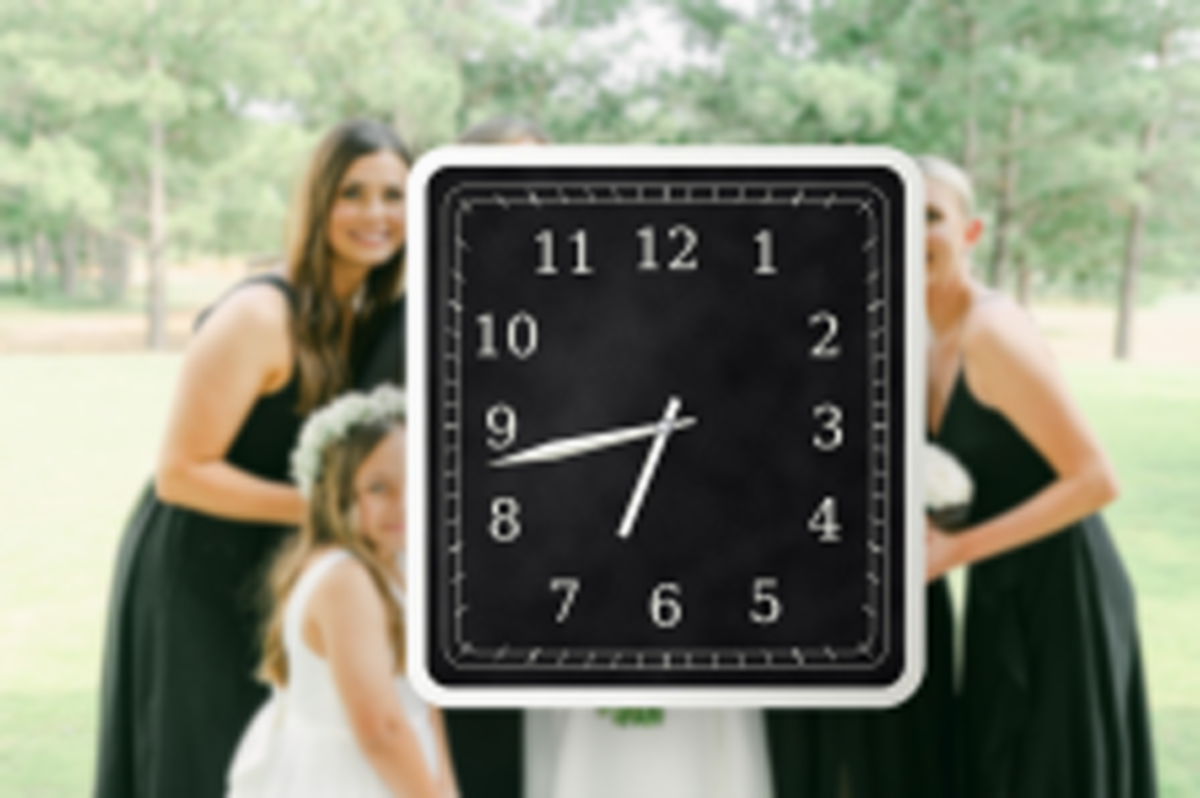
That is 6:43
